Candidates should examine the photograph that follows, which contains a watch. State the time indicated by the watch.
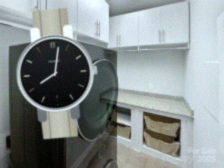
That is 8:02
